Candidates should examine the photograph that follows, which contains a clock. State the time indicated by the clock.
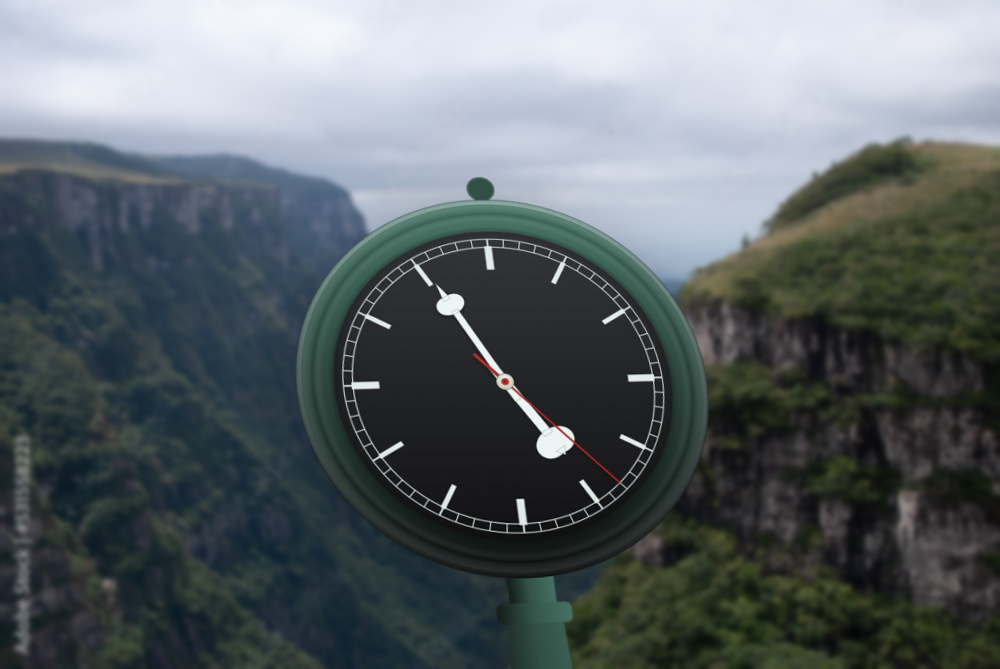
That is 4:55:23
